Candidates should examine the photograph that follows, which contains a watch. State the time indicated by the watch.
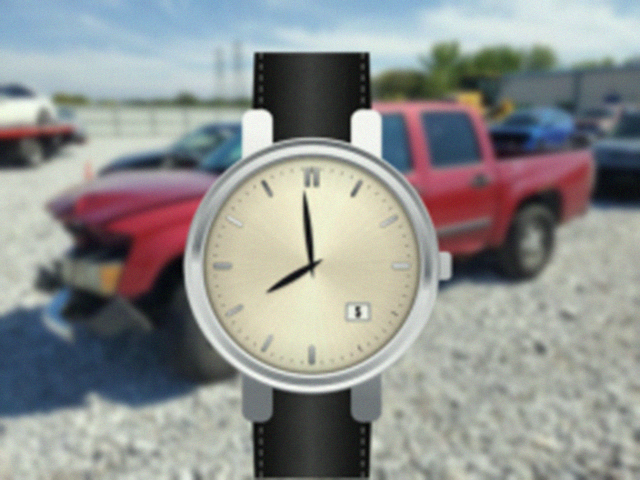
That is 7:59
